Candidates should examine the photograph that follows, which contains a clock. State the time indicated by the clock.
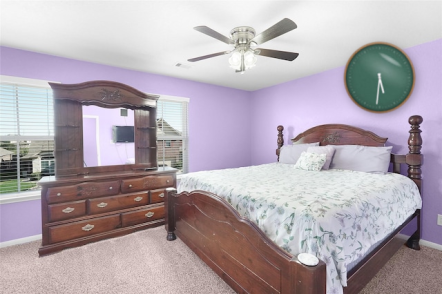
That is 5:31
